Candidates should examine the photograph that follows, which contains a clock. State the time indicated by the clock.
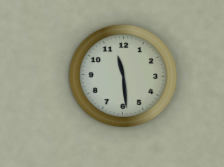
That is 11:29
